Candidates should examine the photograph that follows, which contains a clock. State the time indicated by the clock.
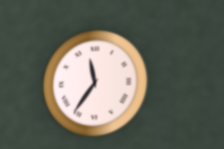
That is 11:36
